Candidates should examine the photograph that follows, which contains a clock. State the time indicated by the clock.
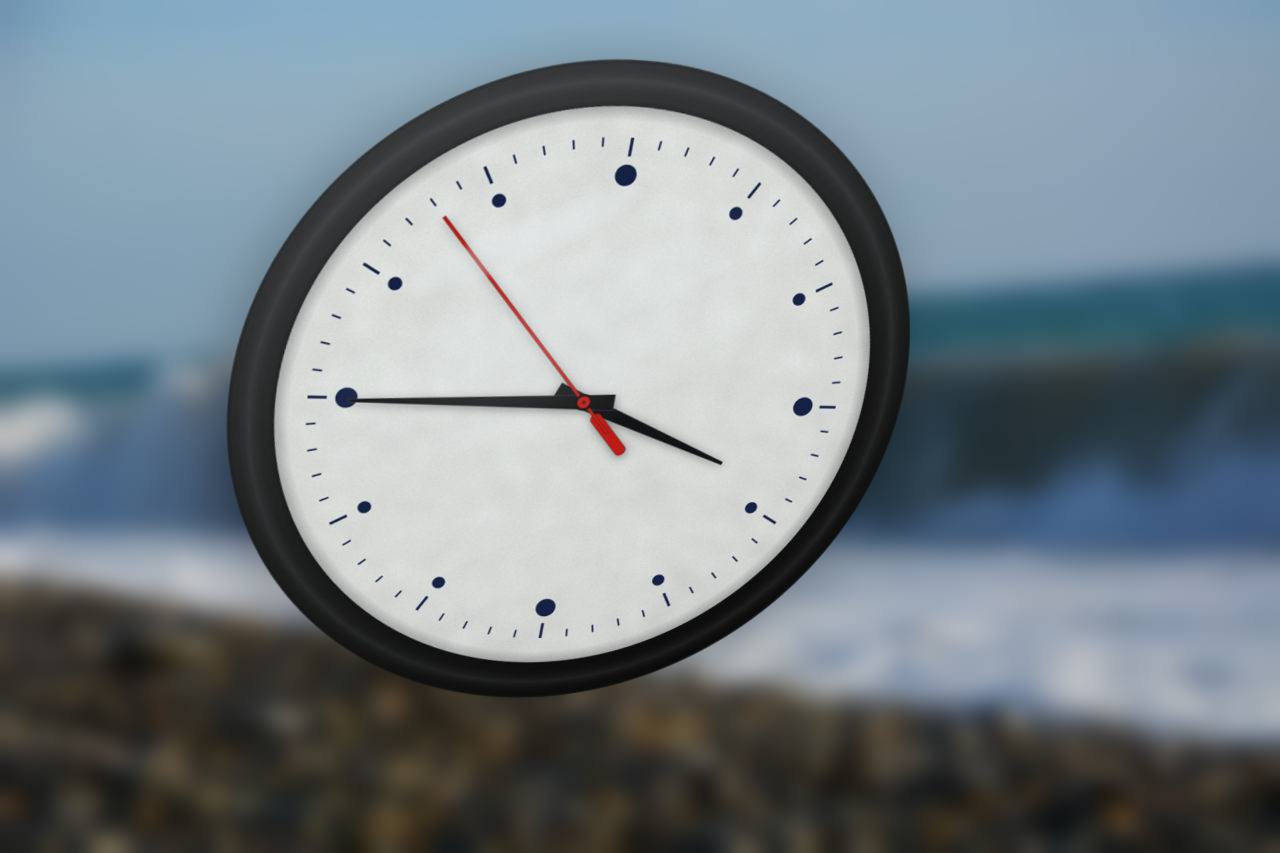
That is 3:44:53
